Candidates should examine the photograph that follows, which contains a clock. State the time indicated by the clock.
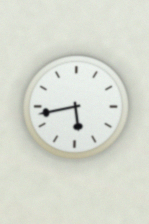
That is 5:43
